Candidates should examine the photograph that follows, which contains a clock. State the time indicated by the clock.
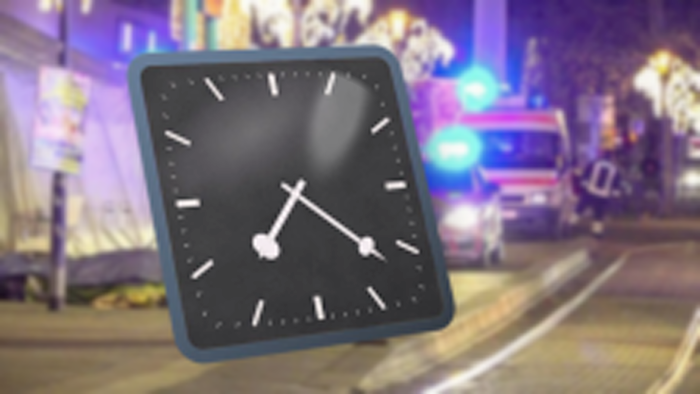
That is 7:22
